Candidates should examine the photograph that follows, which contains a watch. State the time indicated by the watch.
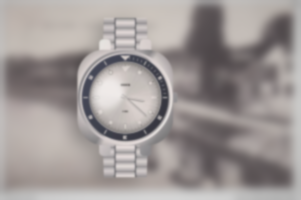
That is 3:22
